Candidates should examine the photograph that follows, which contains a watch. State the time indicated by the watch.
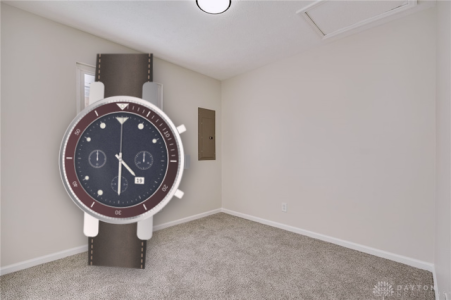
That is 4:30
